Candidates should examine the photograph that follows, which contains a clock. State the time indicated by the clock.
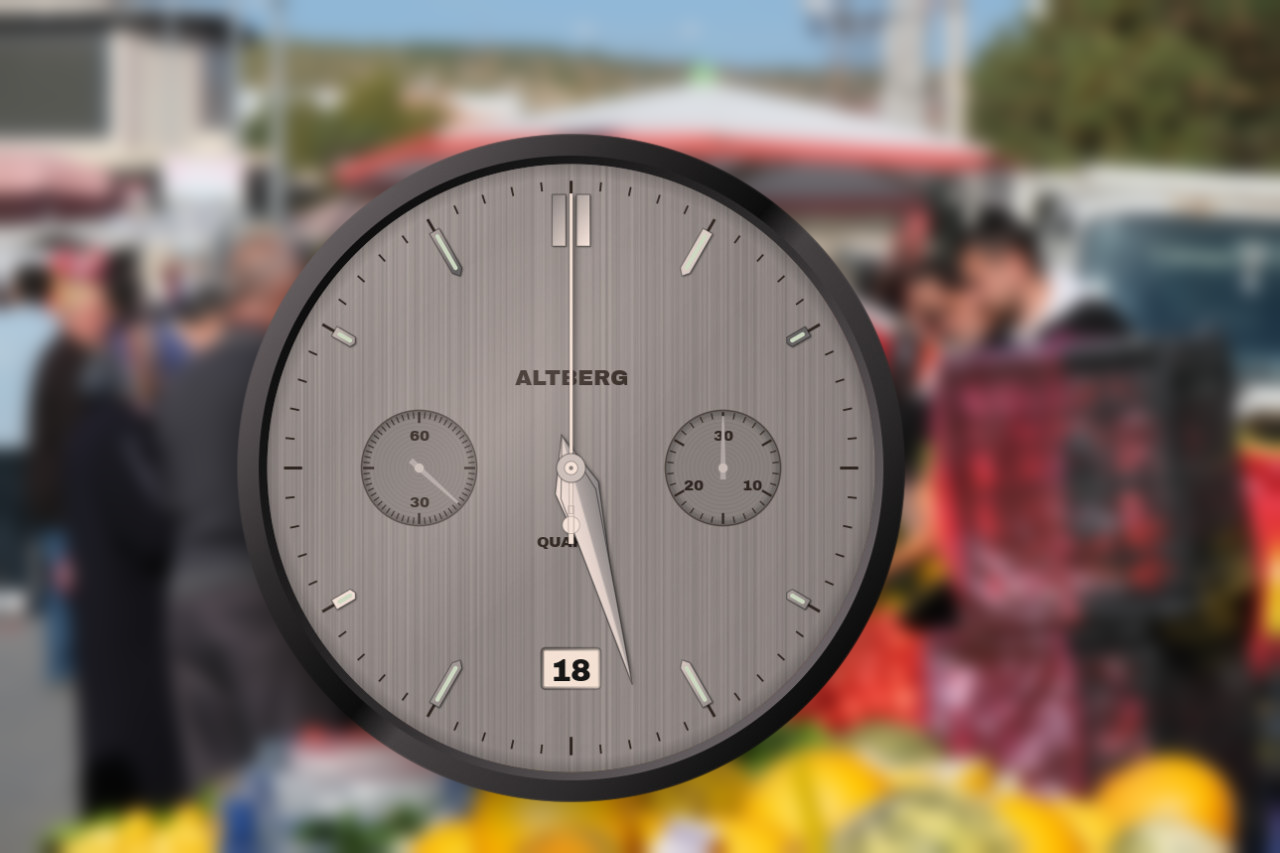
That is 5:27:22
